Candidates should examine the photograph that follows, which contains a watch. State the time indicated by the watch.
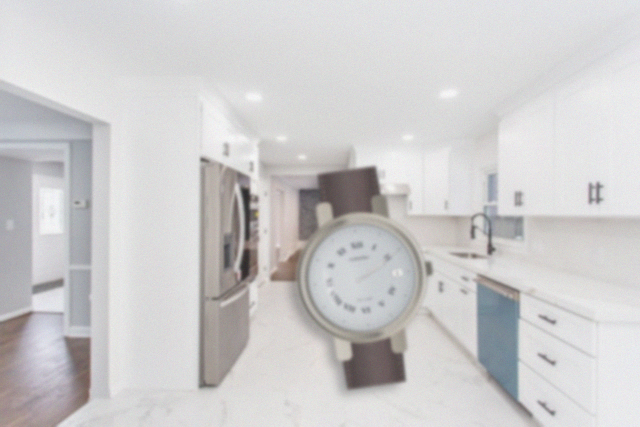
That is 2:10
